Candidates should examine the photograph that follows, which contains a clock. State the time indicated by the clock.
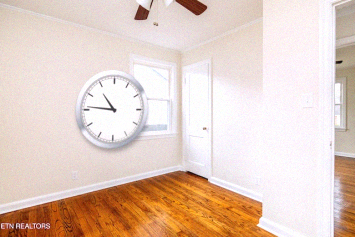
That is 10:46
